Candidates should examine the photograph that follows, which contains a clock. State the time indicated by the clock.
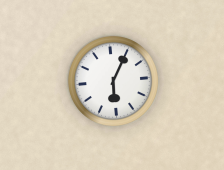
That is 6:05
